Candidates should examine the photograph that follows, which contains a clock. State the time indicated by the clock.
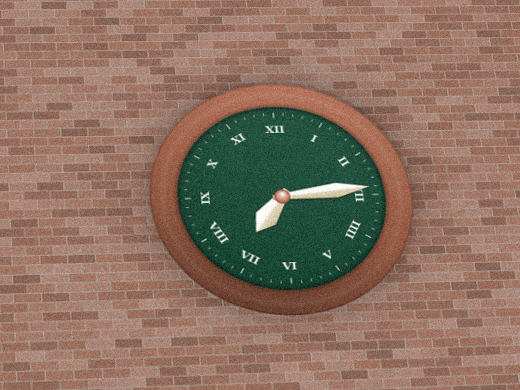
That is 7:14
